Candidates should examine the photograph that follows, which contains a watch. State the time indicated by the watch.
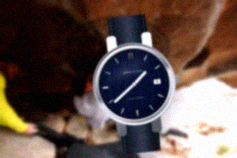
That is 1:39
